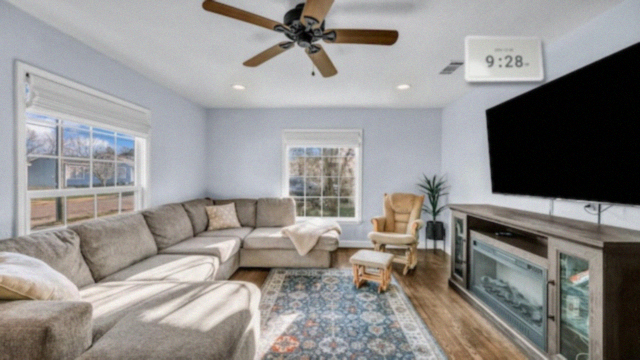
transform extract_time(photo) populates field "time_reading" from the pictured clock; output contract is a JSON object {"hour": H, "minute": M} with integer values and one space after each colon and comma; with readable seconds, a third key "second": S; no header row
{"hour": 9, "minute": 28}
